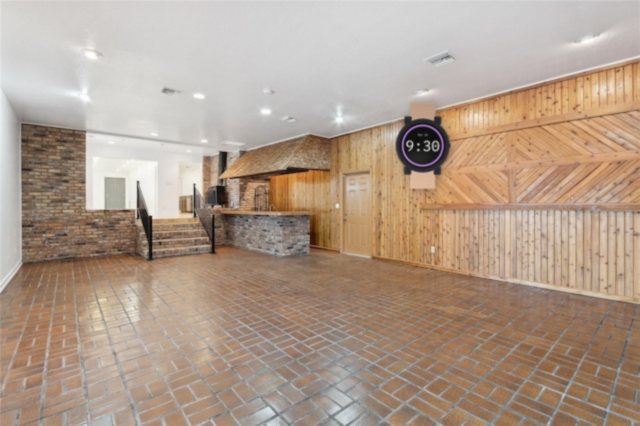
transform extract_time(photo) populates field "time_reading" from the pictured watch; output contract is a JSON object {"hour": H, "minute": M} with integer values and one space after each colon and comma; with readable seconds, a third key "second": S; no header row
{"hour": 9, "minute": 30}
